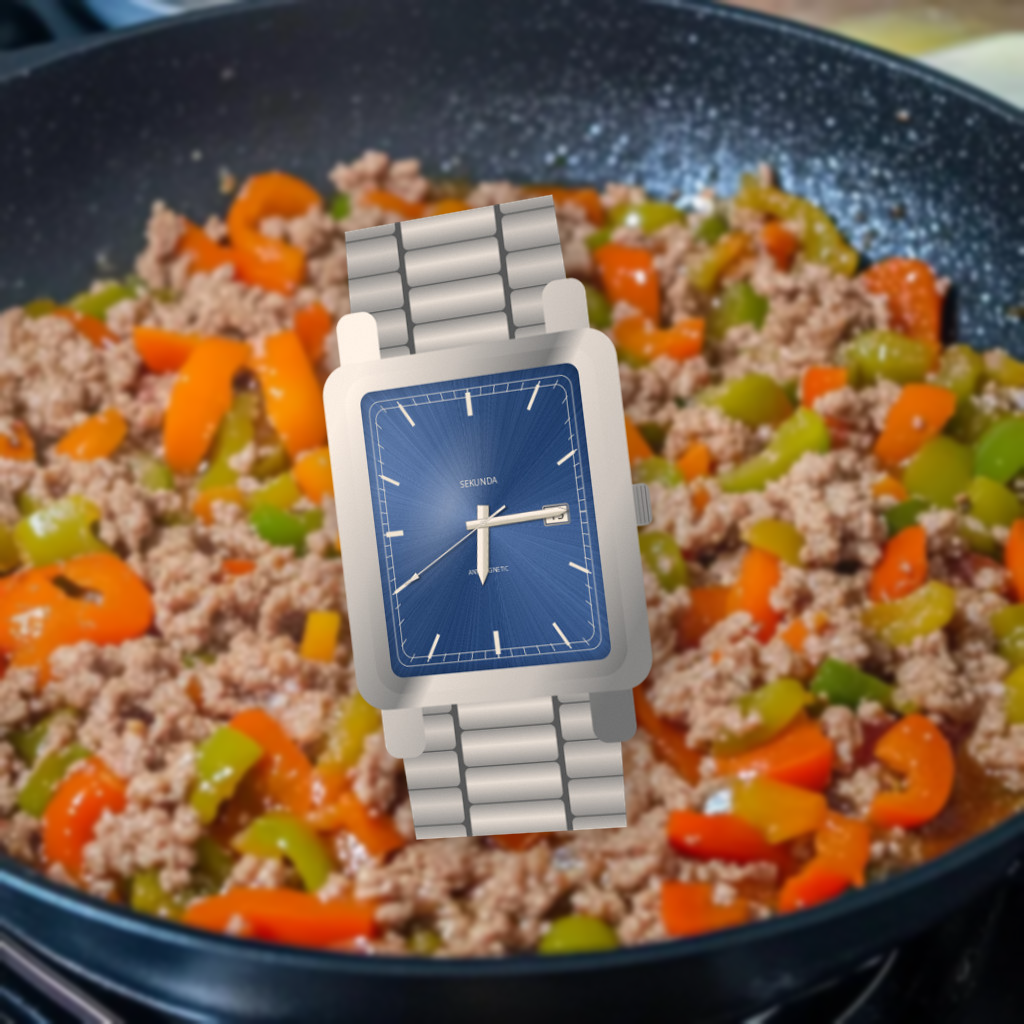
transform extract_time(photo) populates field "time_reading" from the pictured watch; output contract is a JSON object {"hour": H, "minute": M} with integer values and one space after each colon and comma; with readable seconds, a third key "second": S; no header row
{"hour": 6, "minute": 14, "second": 40}
